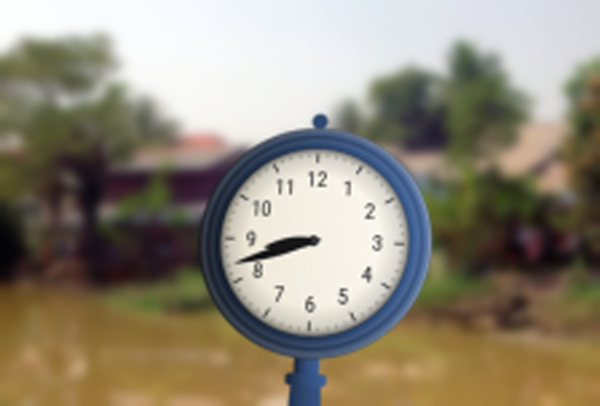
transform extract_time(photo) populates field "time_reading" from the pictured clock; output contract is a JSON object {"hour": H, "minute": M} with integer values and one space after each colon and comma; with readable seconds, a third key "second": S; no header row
{"hour": 8, "minute": 42}
